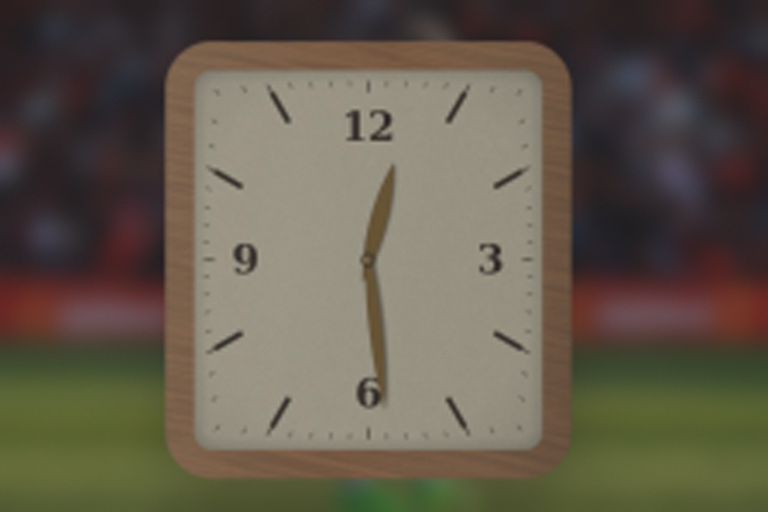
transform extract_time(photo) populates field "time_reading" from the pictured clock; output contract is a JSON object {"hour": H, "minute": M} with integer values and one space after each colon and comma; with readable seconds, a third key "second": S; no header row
{"hour": 12, "minute": 29}
